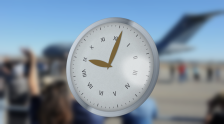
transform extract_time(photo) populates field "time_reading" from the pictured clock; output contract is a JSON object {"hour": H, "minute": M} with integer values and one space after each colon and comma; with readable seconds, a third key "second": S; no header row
{"hour": 9, "minute": 1}
